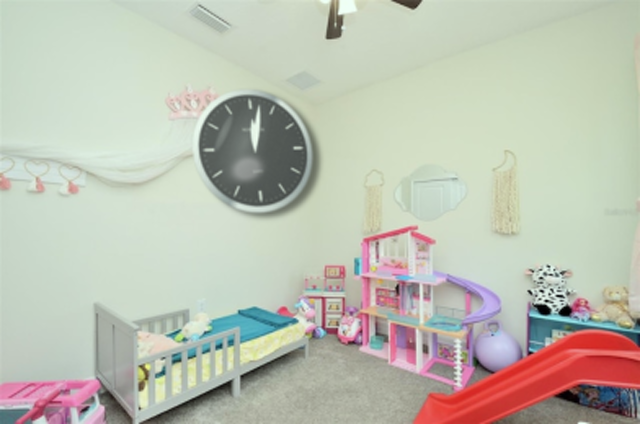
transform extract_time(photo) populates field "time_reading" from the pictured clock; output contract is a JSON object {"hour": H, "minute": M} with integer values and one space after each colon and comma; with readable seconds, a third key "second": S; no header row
{"hour": 12, "minute": 2}
